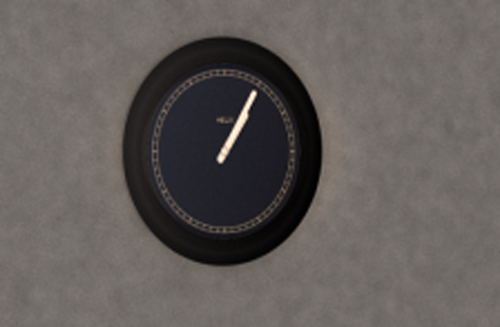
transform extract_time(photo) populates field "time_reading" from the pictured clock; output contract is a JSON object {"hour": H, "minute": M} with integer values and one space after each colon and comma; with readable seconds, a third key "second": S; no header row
{"hour": 1, "minute": 5}
